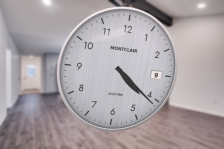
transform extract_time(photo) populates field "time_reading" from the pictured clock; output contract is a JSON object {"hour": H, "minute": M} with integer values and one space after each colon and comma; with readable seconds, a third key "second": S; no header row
{"hour": 4, "minute": 21}
